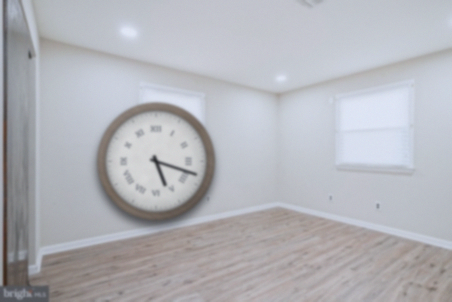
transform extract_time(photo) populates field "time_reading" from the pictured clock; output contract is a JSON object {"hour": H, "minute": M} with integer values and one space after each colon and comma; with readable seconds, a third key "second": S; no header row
{"hour": 5, "minute": 18}
